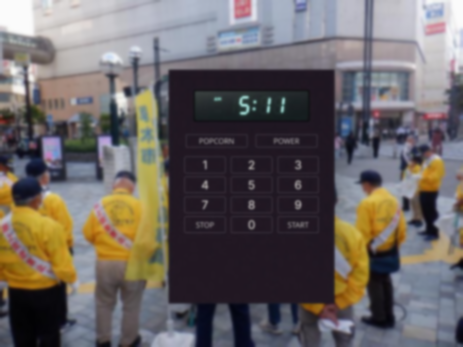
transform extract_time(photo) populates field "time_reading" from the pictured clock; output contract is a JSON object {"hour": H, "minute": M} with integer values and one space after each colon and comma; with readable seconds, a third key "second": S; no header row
{"hour": 5, "minute": 11}
